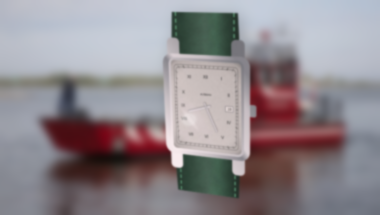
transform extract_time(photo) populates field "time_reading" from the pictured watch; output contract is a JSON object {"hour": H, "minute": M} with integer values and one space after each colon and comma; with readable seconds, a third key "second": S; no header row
{"hour": 8, "minute": 26}
